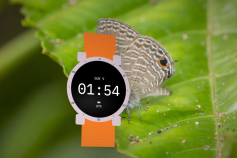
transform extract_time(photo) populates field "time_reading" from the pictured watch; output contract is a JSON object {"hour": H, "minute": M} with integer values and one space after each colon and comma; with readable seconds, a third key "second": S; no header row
{"hour": 1, "minute": 54}
